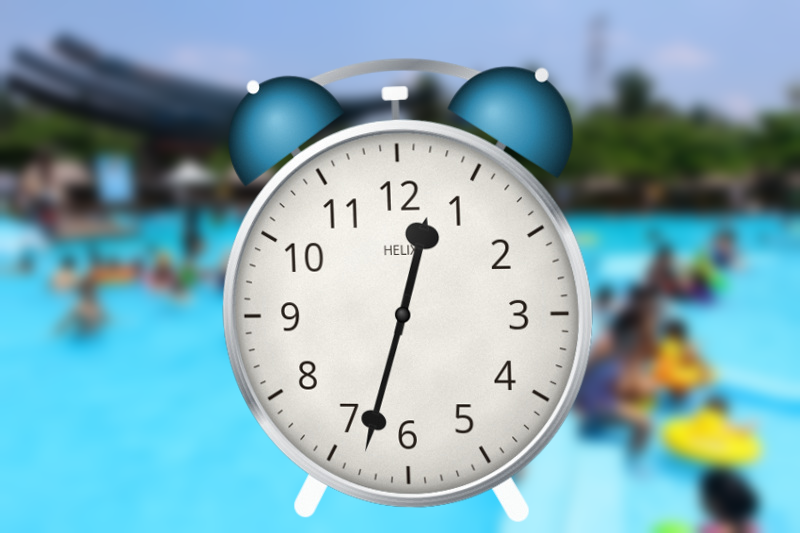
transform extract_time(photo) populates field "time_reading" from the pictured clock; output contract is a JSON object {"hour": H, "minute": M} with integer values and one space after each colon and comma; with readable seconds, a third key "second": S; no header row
{"hour": 12, "minute": 33}
